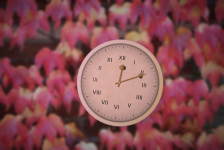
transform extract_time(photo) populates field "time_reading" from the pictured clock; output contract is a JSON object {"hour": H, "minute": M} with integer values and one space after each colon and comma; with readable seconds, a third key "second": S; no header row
{"hour": 12, "minute": 11}
